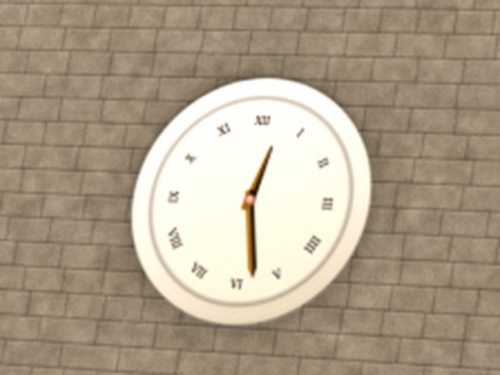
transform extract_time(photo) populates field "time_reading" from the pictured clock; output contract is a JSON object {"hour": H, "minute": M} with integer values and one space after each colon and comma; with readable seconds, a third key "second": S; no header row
{"hour": 12, "minute": 28}
